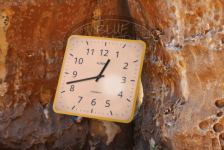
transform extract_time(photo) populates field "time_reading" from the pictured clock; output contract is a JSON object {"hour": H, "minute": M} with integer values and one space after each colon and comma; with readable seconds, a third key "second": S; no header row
{"hour": 12, "minute": 42}
